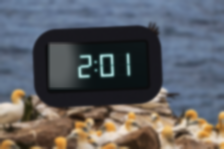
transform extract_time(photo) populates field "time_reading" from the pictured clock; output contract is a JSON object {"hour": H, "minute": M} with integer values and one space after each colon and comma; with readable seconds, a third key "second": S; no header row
{"hour": 2, "minute": 1}
